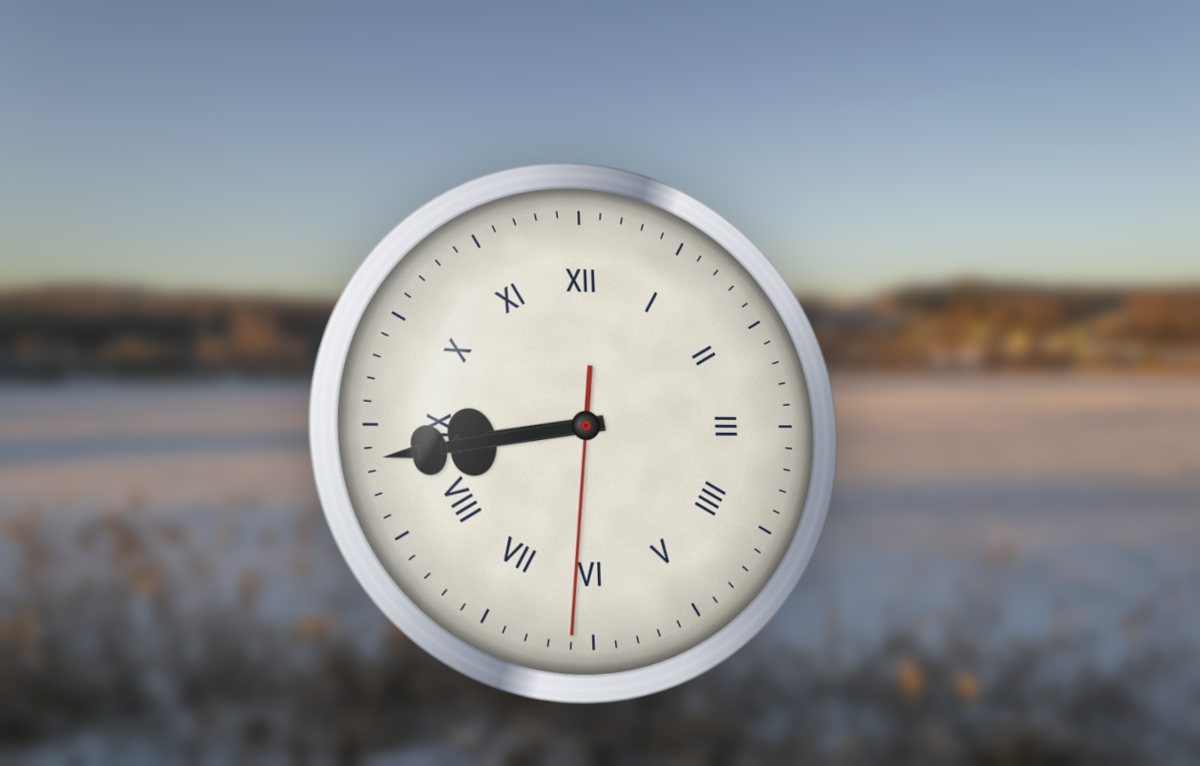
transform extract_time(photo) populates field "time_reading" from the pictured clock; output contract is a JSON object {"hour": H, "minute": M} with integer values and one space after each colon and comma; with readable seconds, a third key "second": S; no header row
{"hour": 8, "minute": 43, "second": 31}
